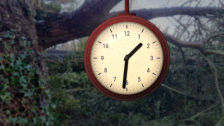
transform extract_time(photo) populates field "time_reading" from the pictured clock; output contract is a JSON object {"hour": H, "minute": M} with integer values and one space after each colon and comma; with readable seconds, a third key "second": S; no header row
{"hour": 1, "minute": 31}
